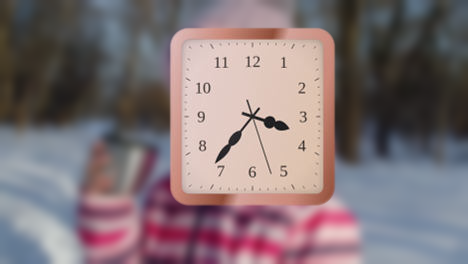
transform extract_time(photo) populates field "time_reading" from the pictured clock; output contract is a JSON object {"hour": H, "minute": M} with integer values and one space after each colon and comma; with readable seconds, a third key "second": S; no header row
{"hour": 3, "minute": 36, "second": 27}
